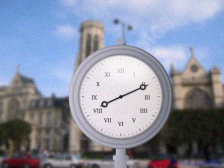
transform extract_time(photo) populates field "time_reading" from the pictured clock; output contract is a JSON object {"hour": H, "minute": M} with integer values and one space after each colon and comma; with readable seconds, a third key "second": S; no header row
{"hour": 8, "minute": 11}
